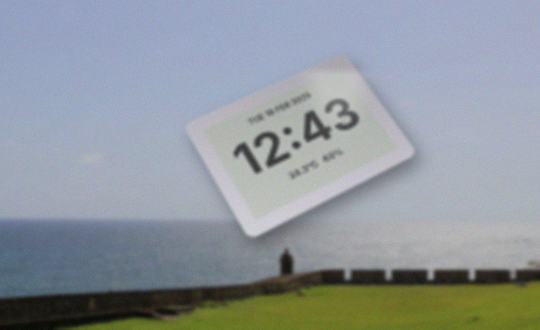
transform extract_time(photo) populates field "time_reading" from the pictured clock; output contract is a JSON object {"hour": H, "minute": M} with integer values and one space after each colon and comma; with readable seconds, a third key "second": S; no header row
{"hour": 12, "minute": 43}
